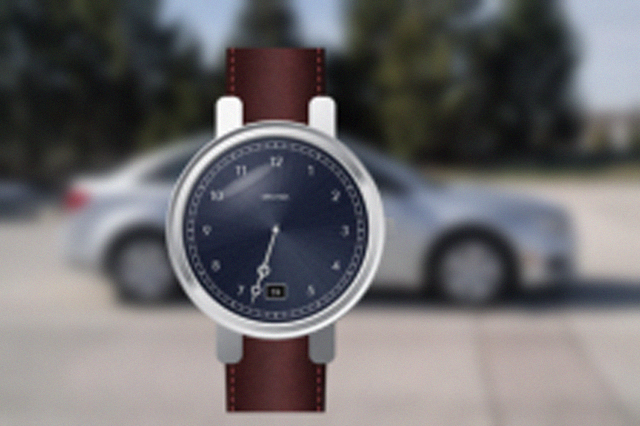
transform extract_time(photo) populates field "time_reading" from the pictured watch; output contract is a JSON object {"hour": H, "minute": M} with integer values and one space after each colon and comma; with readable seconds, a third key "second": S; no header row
{"hour": 6, "minute": 33}
